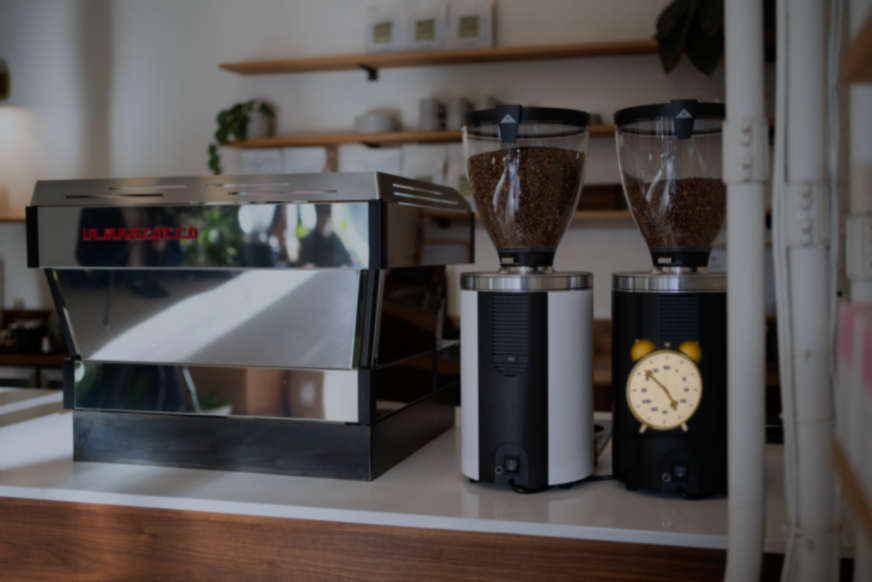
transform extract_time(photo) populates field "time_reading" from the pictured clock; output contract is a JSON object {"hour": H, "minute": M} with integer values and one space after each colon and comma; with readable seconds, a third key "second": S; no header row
{"hour": 4, "minute": 52}
